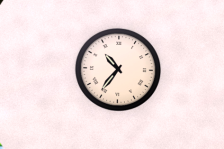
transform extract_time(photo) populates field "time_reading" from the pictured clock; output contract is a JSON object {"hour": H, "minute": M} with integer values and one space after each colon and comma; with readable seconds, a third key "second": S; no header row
{"hour": 10, "minute": 36}
